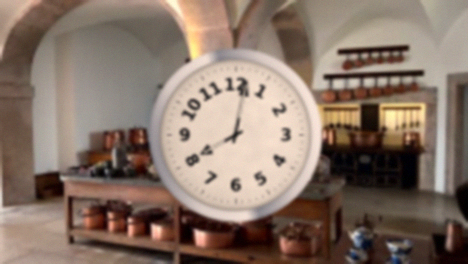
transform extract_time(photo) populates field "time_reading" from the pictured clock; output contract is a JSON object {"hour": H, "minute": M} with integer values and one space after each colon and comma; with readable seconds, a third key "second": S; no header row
{"hour": 8, "minute": 2}
